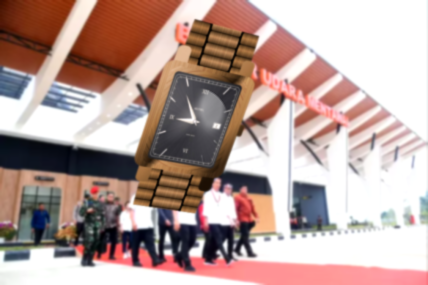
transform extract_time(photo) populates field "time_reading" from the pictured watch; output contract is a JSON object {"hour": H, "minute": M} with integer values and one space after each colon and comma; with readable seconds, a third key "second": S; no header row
{"hour": 8, "minute": 54}
